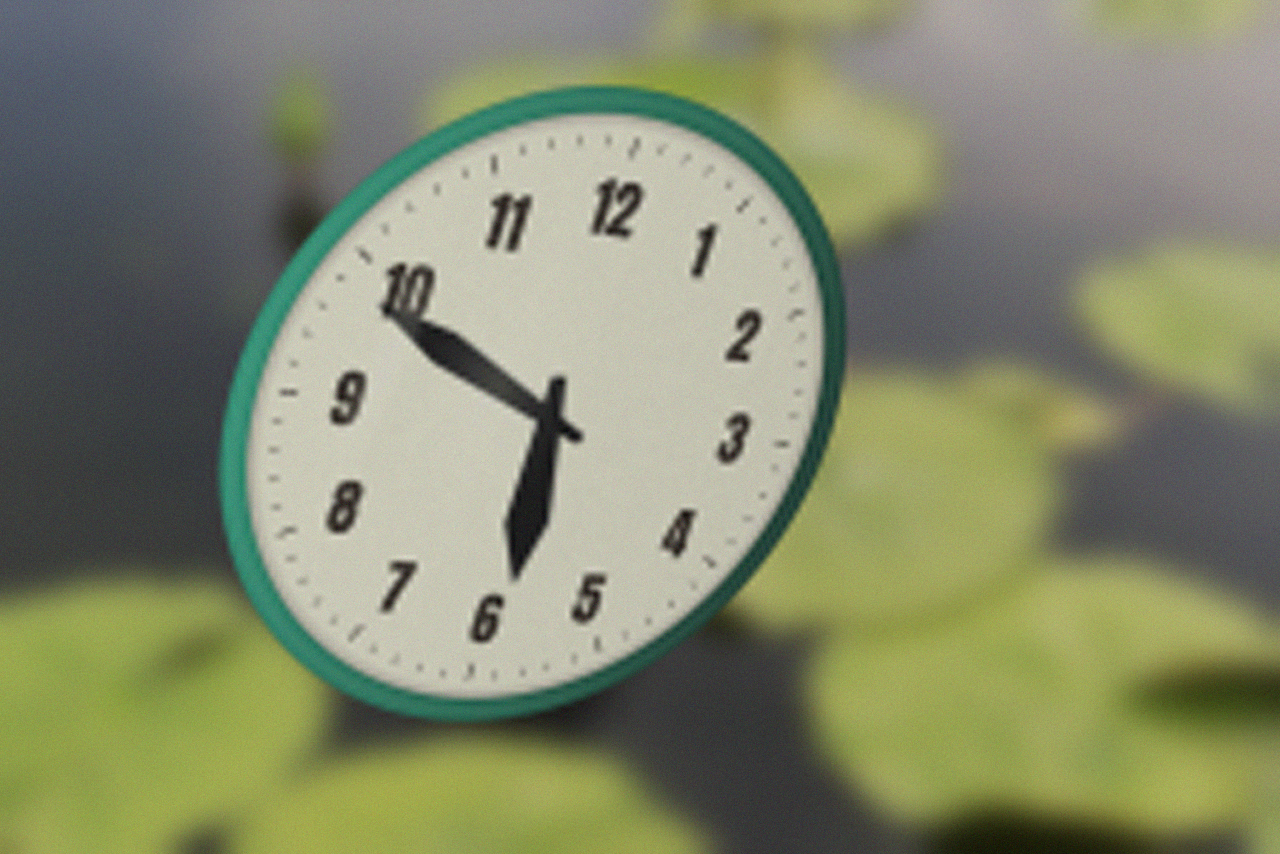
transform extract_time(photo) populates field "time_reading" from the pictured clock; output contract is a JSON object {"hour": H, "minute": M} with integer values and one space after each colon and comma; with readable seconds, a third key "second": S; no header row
{"hour": 5, "minute": 49}
